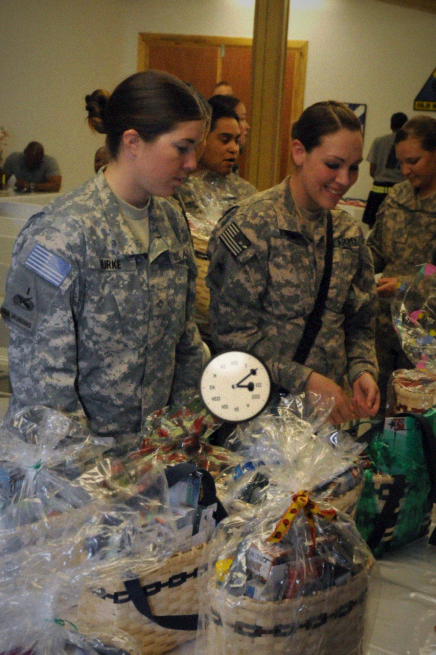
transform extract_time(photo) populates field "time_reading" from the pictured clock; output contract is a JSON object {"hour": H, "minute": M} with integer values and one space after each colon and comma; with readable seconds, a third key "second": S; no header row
{"hour": 3, "minute": 9}
